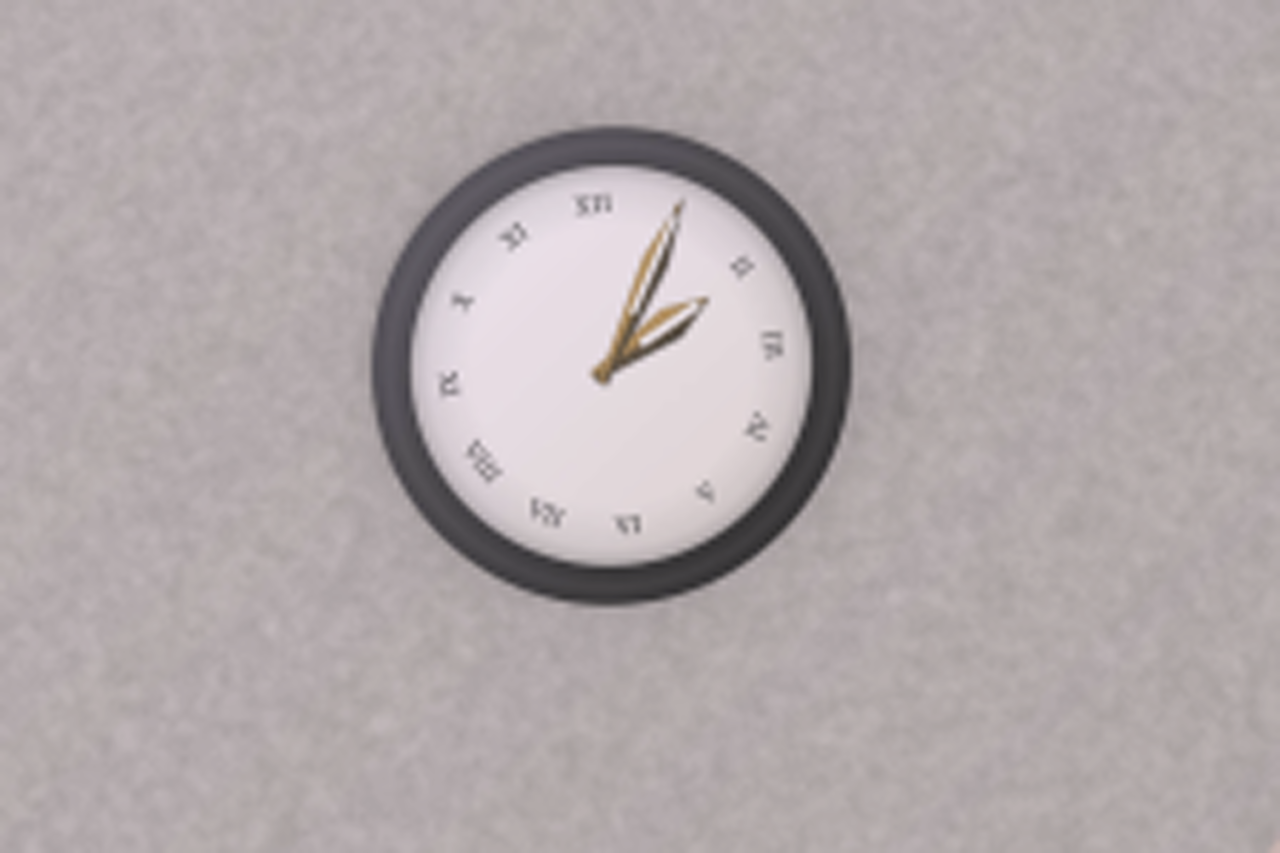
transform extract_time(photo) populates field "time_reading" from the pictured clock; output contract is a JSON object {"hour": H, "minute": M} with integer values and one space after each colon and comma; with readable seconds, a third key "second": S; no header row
{"hour": 2, "minute": 5}
